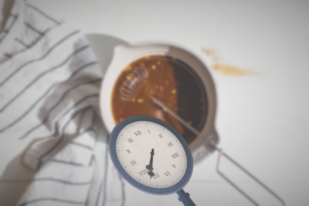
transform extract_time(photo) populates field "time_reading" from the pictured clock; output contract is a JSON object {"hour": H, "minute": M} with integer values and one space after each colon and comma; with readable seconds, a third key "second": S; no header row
{"hour": 7, "minute": 37}
